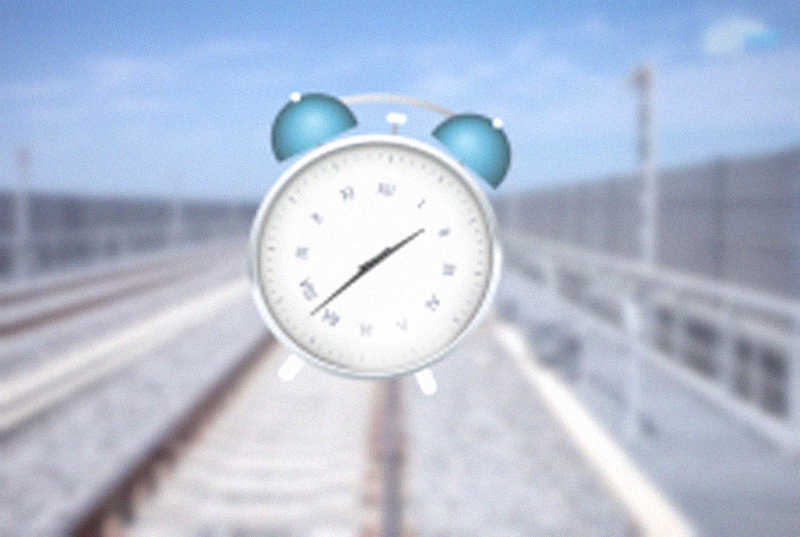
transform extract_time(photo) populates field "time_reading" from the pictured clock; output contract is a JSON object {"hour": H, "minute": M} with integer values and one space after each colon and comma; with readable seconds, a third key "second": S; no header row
{"hour": 1, "minute": 37}
